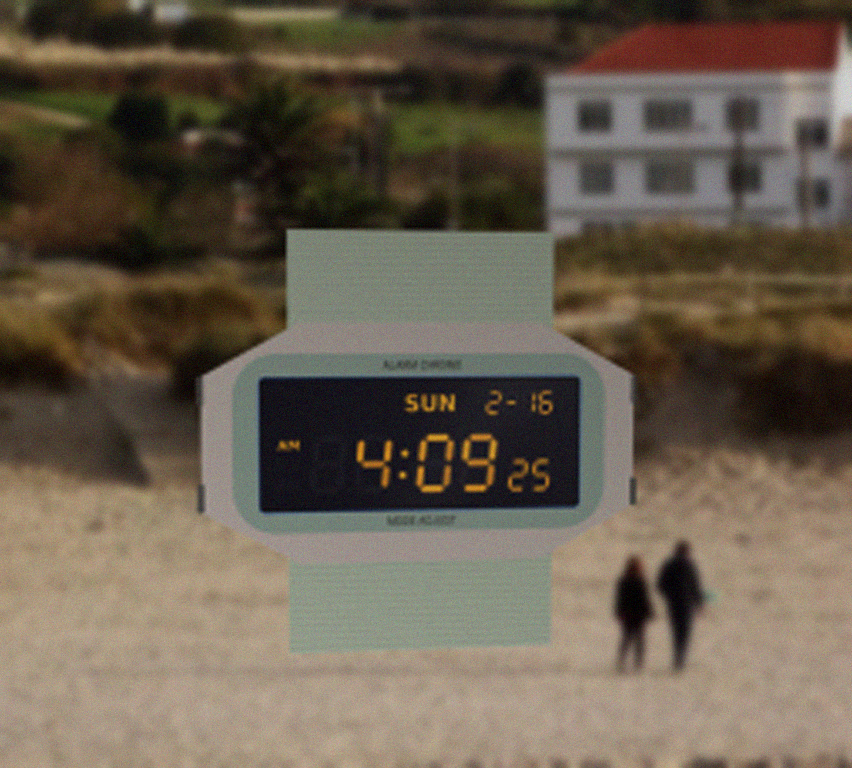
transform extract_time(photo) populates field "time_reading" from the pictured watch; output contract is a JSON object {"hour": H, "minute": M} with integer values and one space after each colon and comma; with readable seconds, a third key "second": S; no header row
{"hour": 4, "minute": 9, "second": 25}
